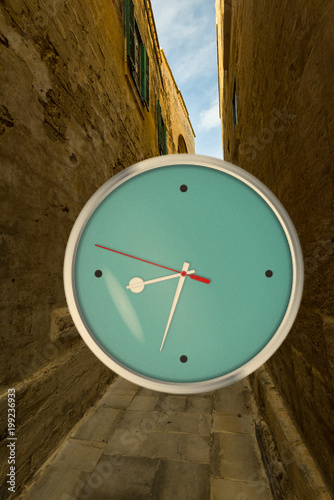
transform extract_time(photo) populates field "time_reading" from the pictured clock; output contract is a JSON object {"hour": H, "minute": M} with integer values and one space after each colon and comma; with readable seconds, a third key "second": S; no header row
{"hour": 8, "minute": 32, "second": 48}
